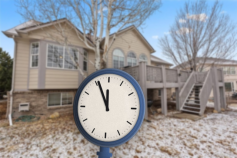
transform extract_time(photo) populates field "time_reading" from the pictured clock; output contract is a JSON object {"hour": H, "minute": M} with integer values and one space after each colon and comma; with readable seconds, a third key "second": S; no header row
{"hour": 11, "minute": 56}
